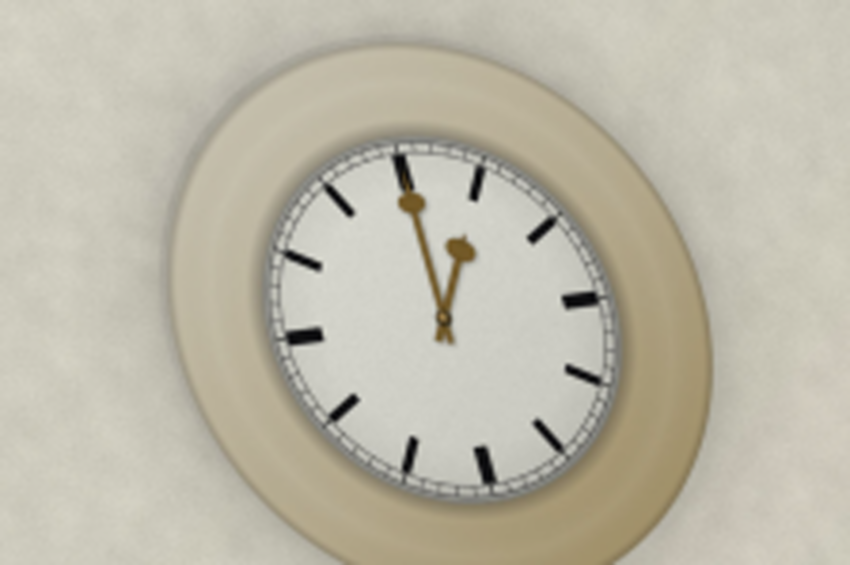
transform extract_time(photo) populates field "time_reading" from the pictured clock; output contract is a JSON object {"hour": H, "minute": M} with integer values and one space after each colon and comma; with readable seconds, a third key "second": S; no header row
{"hour": 1, "minute": 0}
